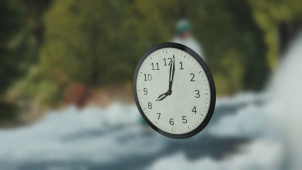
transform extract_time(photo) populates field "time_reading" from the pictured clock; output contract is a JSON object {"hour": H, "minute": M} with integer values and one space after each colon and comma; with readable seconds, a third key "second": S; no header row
{"hour": 8, "minute": 2}
